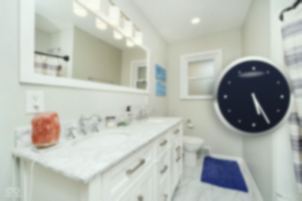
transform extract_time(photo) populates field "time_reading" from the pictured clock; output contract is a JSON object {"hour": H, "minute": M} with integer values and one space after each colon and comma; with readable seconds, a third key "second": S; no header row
{"hour": 5, "minute": 25}
